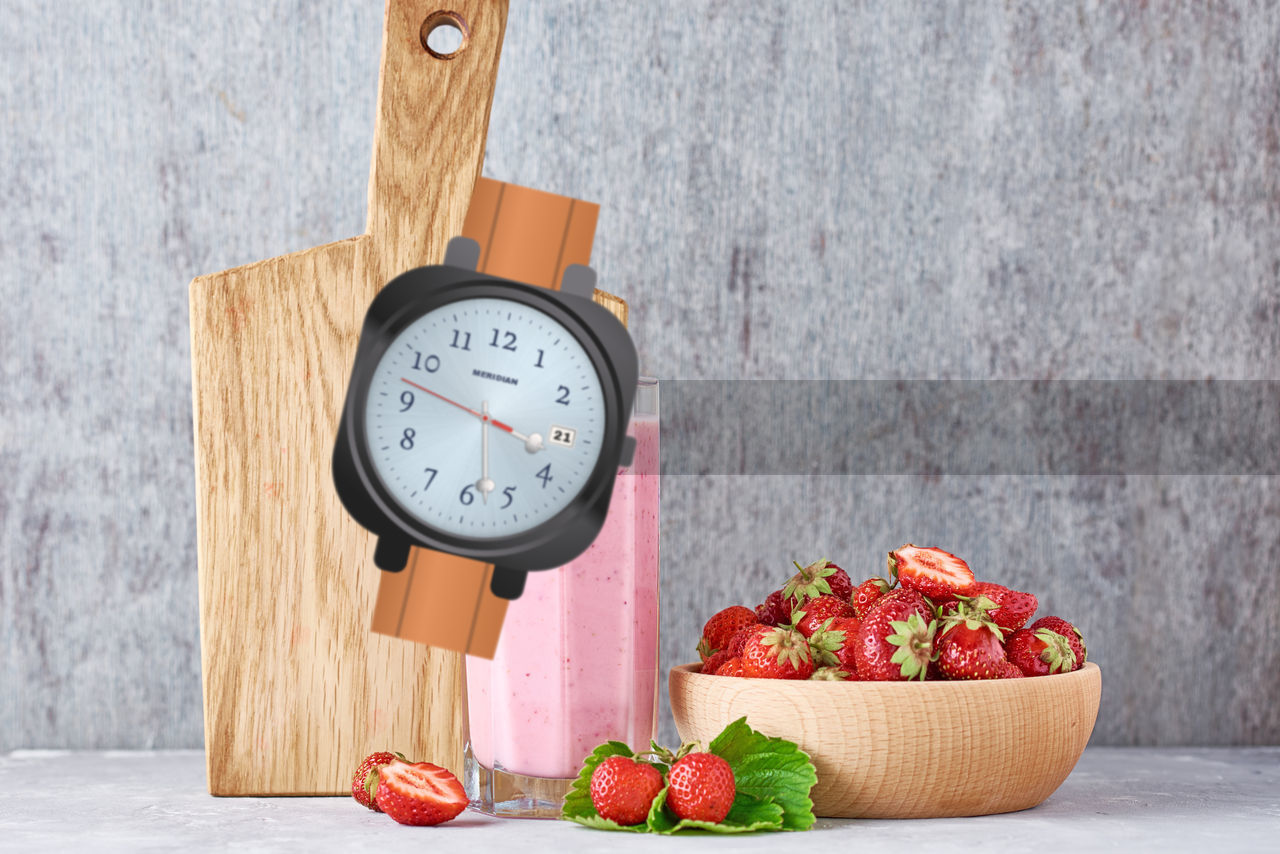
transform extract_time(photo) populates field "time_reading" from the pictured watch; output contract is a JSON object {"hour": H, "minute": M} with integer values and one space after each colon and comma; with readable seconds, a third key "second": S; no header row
{"hour": 3, "minute": 27, "second": 47}
